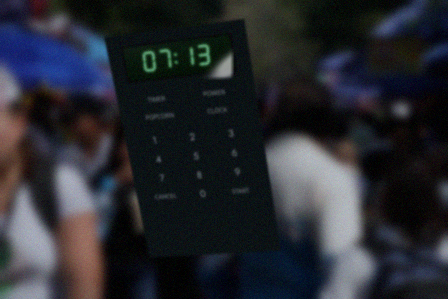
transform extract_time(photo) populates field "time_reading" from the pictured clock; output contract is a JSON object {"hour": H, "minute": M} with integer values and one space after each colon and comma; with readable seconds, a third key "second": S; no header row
{"hour": 7, "minute": 13}
